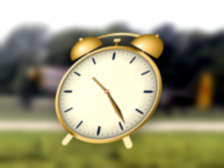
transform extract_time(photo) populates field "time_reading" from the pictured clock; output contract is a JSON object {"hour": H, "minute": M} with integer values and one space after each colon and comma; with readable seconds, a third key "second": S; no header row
{"hour": 10, "minute": 24}
